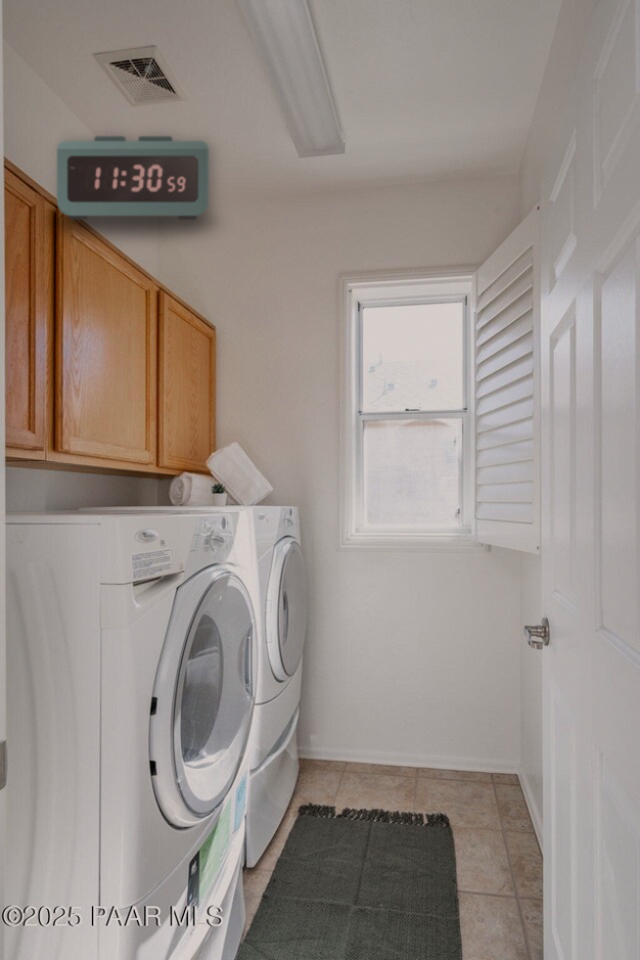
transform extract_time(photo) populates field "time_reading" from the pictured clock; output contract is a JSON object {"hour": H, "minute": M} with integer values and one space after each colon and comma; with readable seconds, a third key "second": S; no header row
{"hour": 11, "minute": 30, "second": 59}
